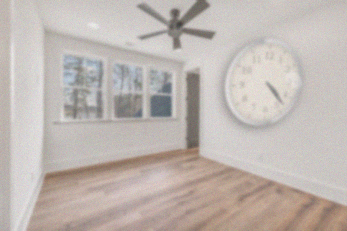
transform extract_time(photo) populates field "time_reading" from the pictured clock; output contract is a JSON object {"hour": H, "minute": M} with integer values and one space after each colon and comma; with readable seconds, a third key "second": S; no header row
{"hour": 4, "minute": 23}
